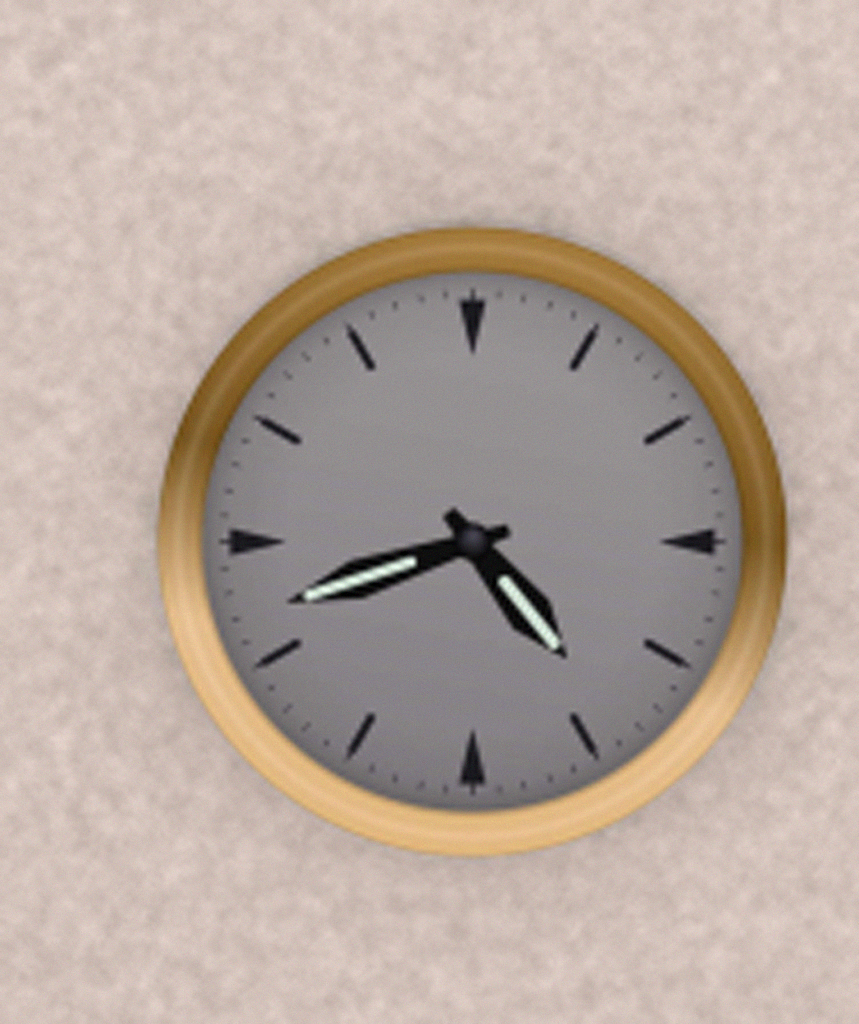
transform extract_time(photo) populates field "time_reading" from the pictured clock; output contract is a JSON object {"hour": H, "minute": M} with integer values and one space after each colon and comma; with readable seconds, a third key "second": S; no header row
{"hour": 4, "minute": 42}
